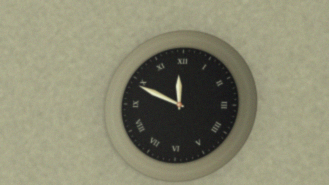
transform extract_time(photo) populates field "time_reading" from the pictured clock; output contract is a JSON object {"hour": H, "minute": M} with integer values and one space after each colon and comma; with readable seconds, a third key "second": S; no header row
{"hour": 11, "minute": 49}
